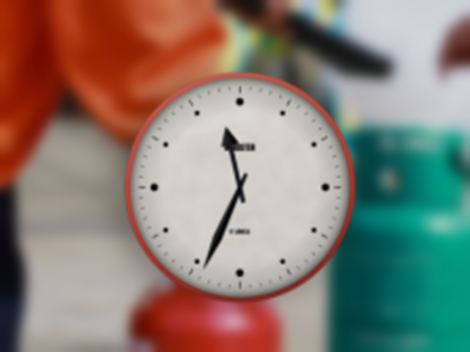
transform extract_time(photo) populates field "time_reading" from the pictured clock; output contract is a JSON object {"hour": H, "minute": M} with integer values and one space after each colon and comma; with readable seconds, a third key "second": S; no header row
{"hour": 11, "minute": 34}
